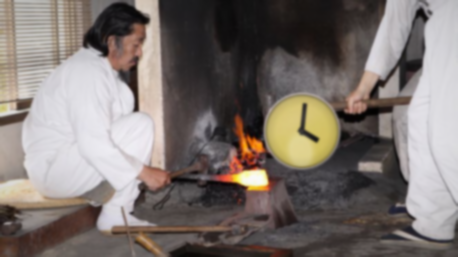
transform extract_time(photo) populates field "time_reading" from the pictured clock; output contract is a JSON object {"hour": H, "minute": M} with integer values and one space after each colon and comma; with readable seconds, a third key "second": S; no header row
{"hour": 4, "minute": 1}
